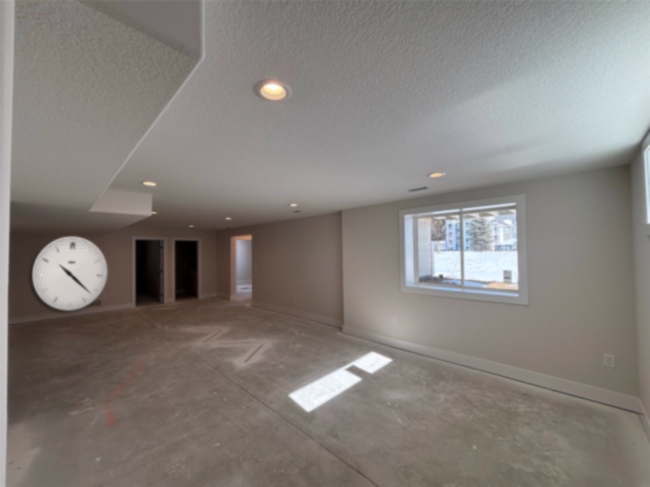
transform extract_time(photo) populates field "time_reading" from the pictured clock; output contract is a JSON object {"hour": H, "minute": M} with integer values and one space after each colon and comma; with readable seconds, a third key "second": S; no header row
{"hour": 10, "minute": 22}
